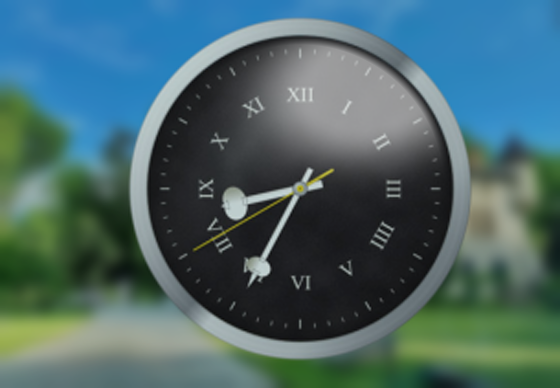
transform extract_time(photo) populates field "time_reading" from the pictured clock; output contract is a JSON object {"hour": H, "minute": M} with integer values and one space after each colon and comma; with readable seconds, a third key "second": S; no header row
{"hour": 8, "minute": 34, "second": 40}
